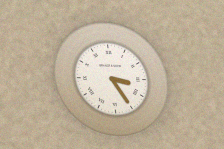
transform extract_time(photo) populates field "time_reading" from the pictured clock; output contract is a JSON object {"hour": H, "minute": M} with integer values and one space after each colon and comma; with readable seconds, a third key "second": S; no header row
{"hour": 3, "minute": 25}
